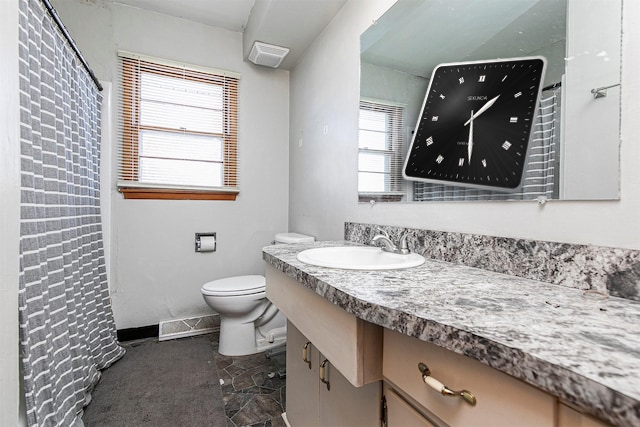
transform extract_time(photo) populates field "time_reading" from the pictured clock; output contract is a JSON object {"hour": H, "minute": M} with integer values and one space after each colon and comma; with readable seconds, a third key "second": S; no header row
{"hour": 1, "minute": 28}
